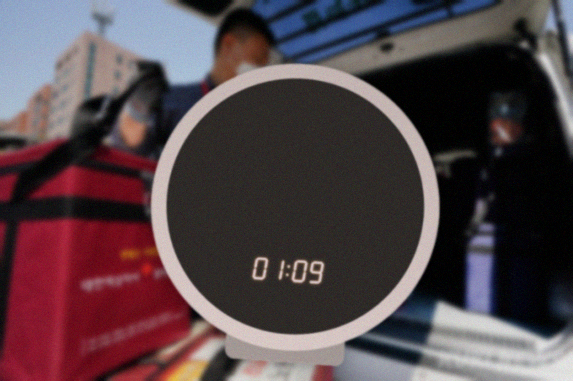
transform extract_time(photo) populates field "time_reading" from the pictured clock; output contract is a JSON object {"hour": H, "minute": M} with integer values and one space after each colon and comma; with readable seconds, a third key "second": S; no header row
{"hour": 1, "minute": 9}
